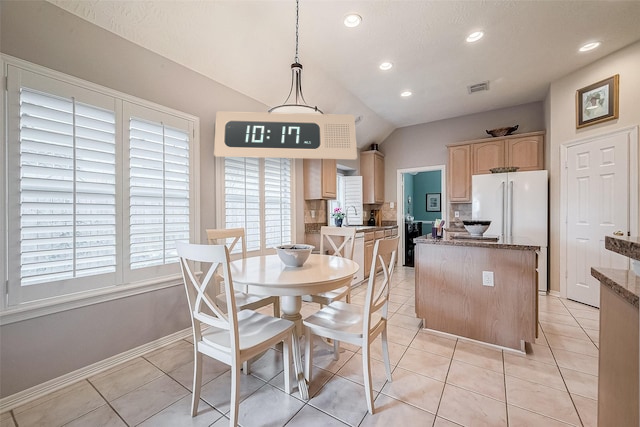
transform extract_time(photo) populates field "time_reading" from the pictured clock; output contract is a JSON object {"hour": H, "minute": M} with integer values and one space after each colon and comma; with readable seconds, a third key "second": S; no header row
{"hour": 10, "minute": 17}
